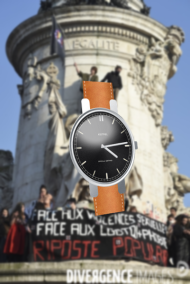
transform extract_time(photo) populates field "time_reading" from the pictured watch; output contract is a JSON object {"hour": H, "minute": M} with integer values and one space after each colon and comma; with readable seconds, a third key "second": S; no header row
{"hour": 4, "minute": 14}
